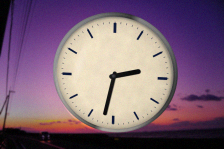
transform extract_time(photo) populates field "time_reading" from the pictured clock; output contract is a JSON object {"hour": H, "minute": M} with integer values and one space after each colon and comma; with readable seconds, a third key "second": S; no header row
{"hour": 2, "minute": 32}
